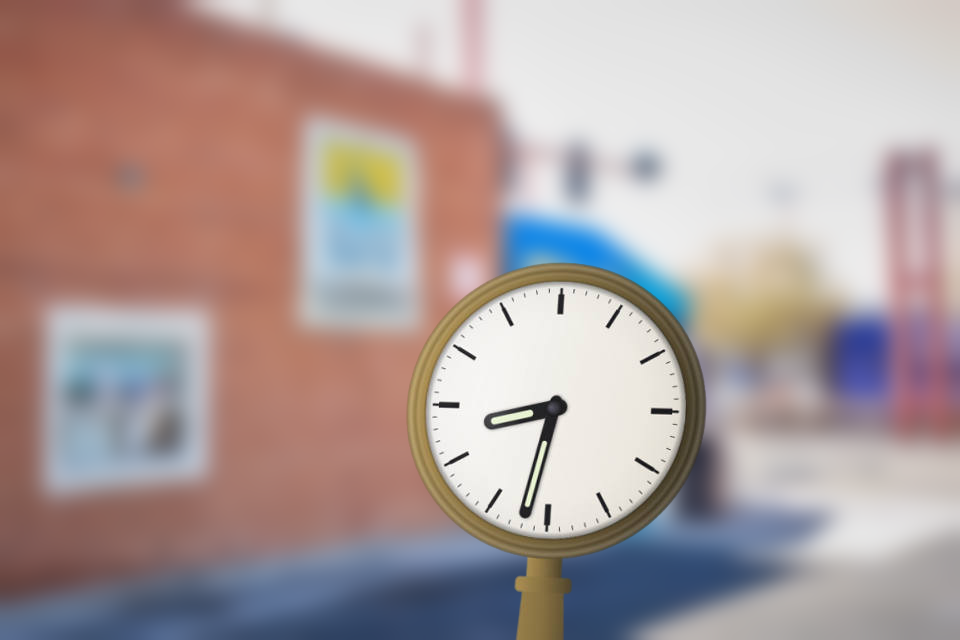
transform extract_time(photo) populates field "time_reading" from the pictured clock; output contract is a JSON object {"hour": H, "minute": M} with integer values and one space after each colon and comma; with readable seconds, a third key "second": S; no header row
{"hour": 8, "minute": 32}
